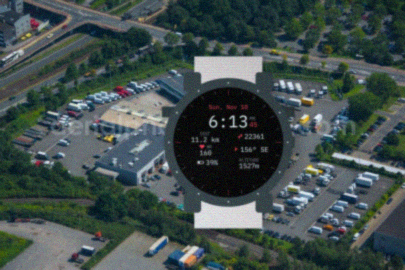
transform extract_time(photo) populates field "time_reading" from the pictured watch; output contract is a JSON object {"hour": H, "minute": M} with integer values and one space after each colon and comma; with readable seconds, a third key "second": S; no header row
{"hour": 6, "minute": 13}
